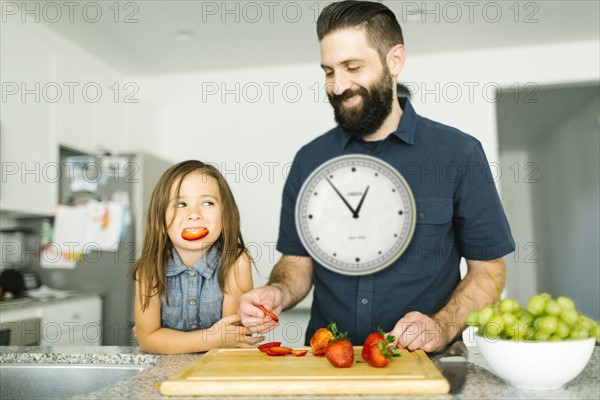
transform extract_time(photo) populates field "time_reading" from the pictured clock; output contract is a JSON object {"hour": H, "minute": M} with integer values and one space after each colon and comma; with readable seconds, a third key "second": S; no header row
{"hour": 12, "minute": 54}
